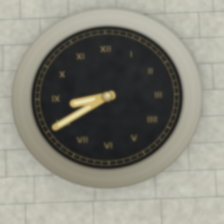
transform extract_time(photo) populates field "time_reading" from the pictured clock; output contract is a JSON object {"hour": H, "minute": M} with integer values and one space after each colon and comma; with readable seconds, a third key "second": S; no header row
{"hour": 8, "minute": 40}
